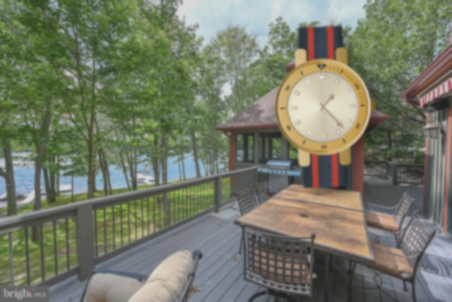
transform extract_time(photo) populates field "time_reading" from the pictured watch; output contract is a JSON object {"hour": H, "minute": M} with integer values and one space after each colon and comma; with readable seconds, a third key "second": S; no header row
{"hour": 1, "minute": 23}
